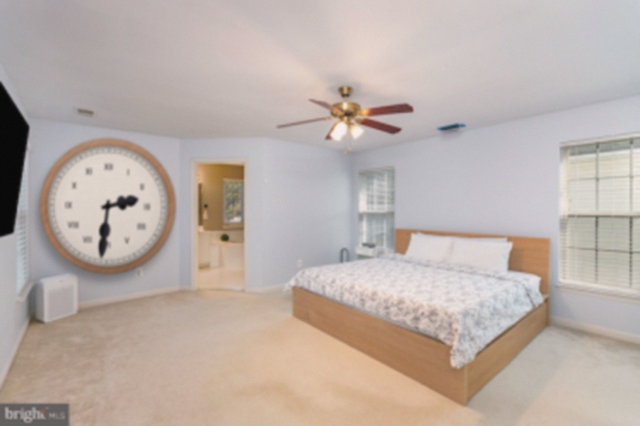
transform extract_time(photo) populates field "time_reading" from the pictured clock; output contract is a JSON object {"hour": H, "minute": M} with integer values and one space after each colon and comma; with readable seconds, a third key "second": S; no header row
{"hour": 2, "minute": 31}
